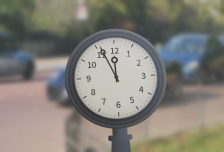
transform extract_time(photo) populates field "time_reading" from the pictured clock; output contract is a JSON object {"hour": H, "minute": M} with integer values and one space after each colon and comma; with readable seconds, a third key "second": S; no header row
{"hour": 11, "minute": 56}
